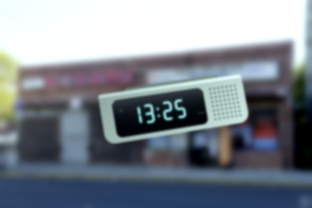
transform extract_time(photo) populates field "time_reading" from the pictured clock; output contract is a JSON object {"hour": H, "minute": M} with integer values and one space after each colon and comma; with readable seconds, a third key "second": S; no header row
{"hour": 13, "minute": 25}
